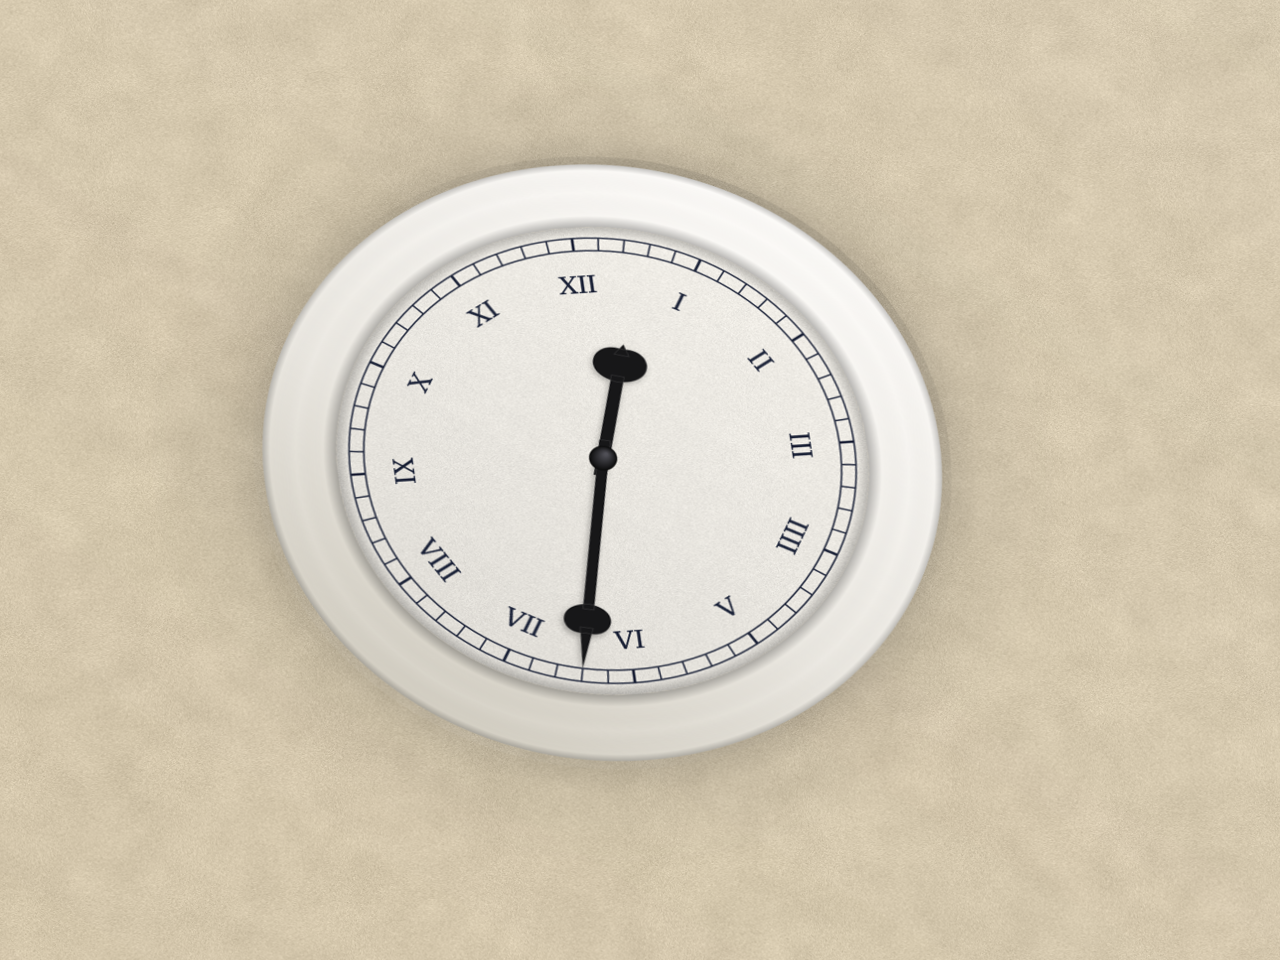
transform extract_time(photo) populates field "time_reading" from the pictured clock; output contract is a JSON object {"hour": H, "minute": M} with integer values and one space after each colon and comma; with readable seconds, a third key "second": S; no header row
{"hour": 12, "minute": 32}
